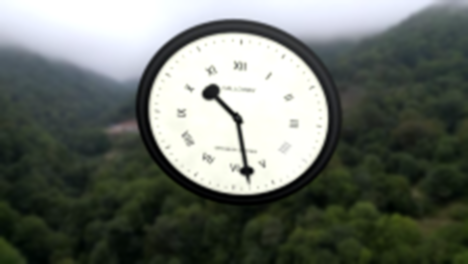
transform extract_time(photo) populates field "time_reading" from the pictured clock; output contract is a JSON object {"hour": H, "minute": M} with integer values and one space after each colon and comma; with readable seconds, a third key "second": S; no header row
{"hour": 10, "minute": 28}
